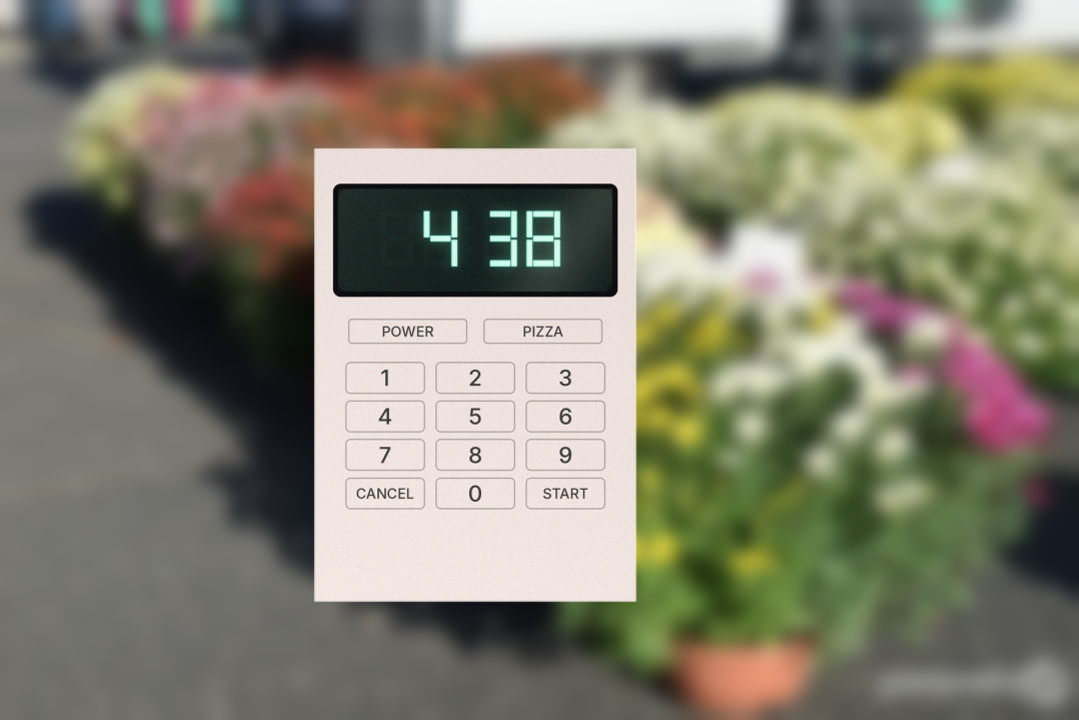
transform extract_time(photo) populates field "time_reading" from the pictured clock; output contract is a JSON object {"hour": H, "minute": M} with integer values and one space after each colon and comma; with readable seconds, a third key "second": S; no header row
{"hour": 4, "minute": 38}
